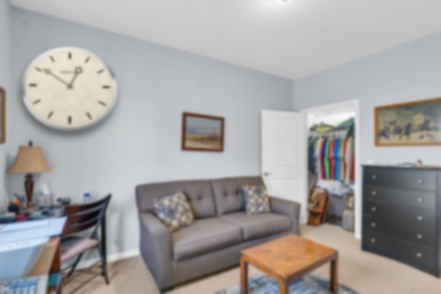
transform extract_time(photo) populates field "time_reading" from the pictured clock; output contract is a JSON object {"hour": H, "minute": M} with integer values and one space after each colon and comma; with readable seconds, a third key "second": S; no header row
{"hour": 12, "minute": 51}
